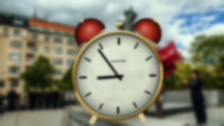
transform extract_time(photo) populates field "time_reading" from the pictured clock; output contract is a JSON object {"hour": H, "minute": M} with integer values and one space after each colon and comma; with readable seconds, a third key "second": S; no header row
{"hour": 8, "minute": 54}
